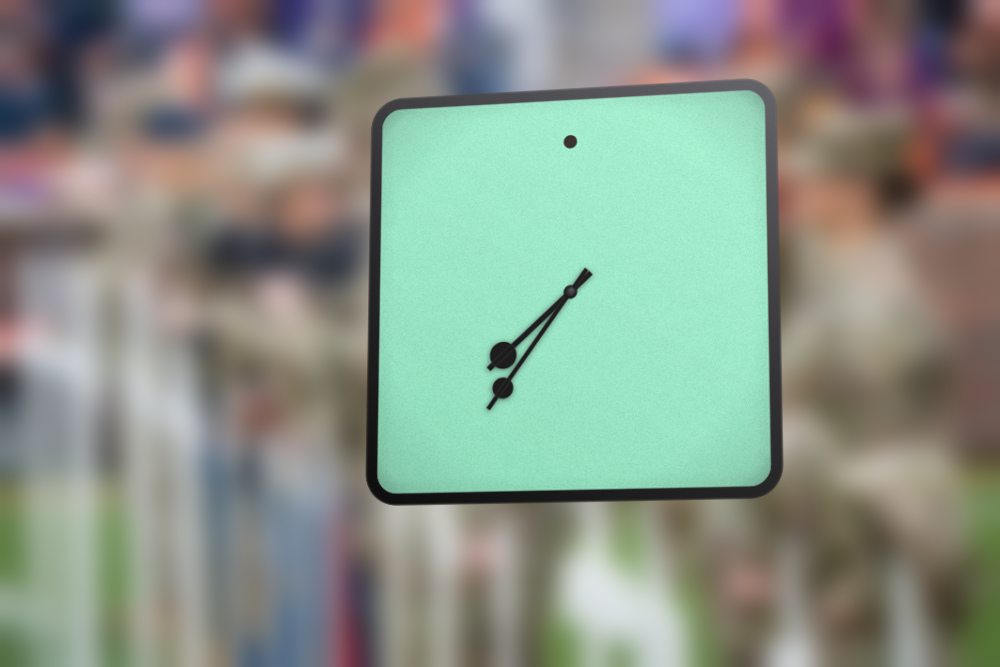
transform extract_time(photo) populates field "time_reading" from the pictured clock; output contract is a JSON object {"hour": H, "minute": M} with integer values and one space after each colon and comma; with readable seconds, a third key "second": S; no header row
{"hour": 7, "minute": 36}
